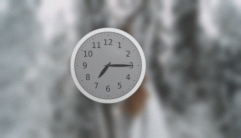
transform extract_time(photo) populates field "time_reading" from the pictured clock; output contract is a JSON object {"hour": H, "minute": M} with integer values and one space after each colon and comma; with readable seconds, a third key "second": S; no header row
{"hour": 7, "minute": 15}
